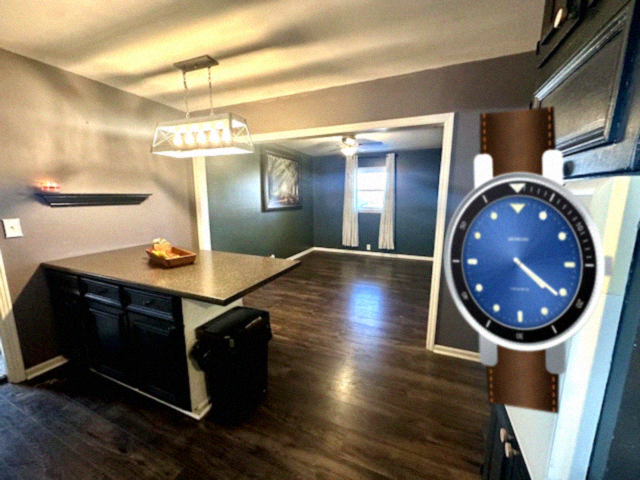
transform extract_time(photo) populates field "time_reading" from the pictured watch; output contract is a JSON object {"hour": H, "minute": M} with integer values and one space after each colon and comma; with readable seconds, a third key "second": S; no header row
{"hour": 4, "minute": 21}
